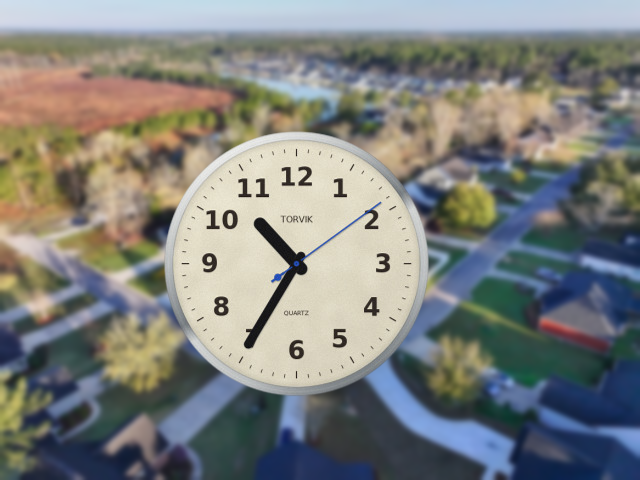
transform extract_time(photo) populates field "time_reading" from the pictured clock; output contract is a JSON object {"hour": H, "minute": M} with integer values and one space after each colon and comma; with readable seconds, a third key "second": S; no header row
{"hour": 10, "minute": 35, "second": 9}
